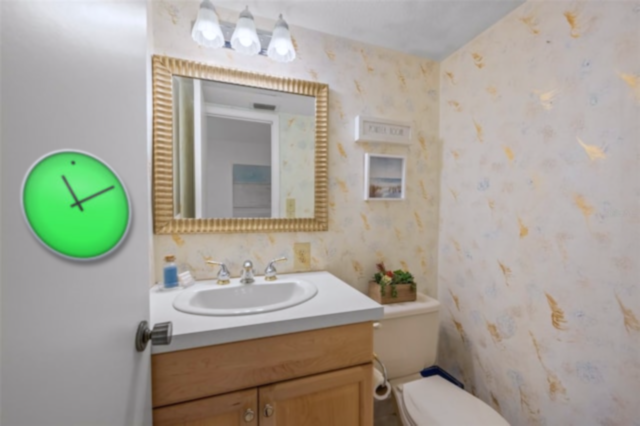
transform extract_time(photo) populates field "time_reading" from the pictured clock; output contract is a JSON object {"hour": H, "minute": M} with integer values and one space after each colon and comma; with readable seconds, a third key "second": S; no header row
{"hour": 11, "minute": 11}
